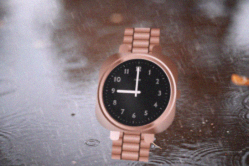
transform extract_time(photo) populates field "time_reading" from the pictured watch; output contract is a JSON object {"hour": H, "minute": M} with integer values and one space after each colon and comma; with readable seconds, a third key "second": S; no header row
{"hour": 9, "minute": 0}
